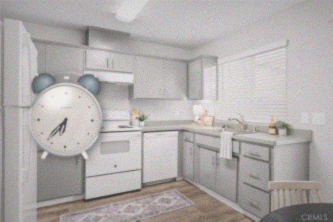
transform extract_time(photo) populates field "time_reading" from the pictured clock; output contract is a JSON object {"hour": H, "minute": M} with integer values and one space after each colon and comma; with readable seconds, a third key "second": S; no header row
{"hour": 6, "minute": 37}
